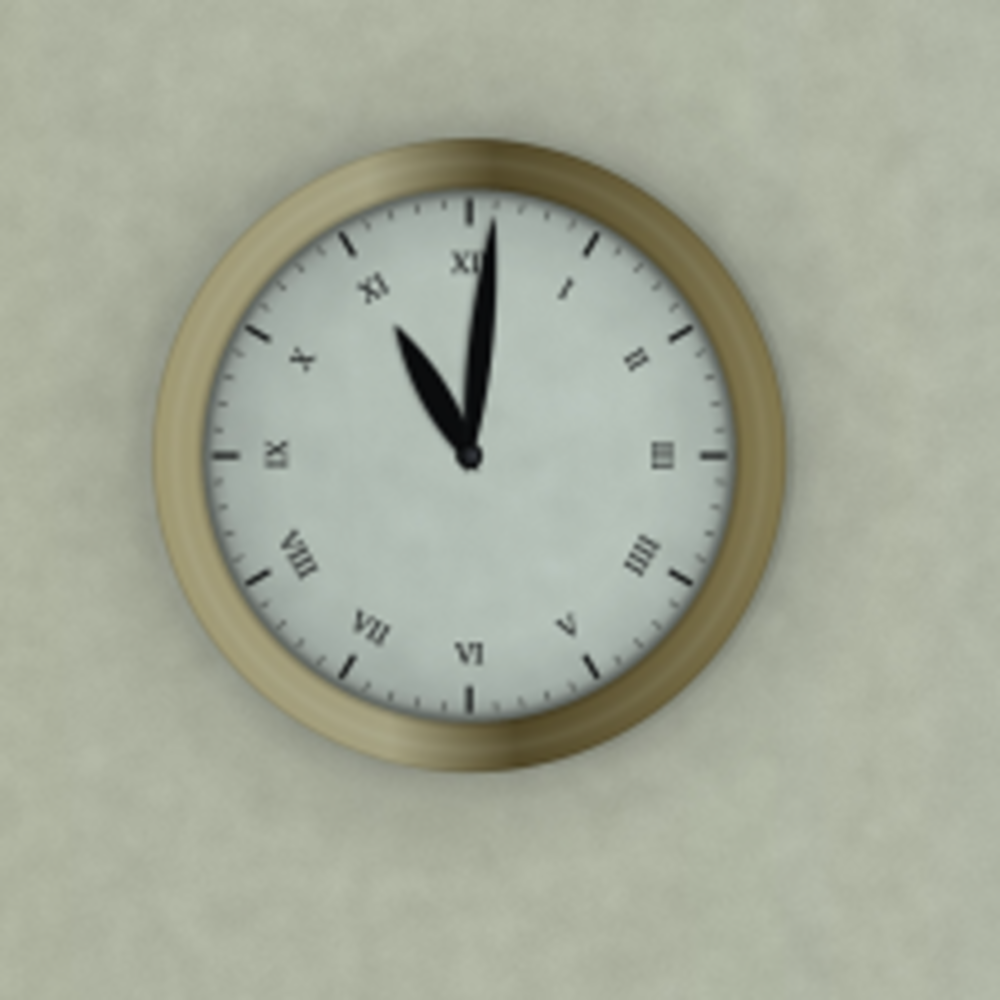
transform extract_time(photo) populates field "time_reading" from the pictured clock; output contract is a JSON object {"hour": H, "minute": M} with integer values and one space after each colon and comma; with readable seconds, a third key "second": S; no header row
{"hour": 11, "minute": 1}
